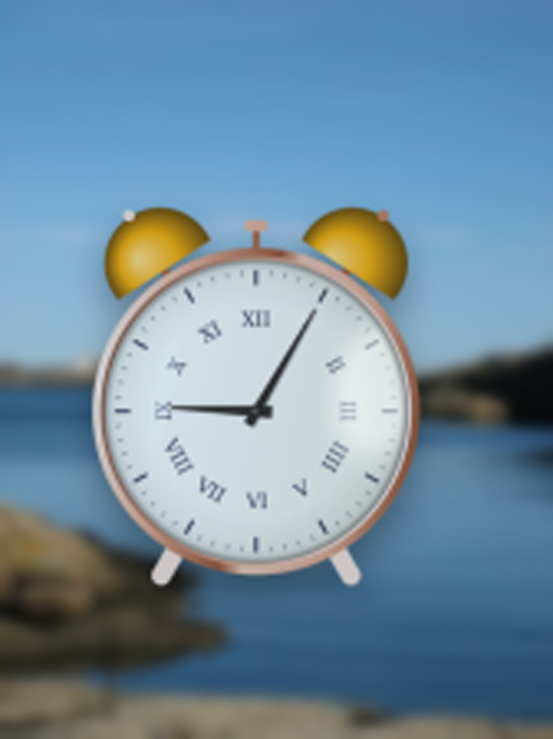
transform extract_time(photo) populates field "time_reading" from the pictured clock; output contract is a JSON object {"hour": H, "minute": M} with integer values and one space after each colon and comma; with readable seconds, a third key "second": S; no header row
{"hour": 9, "minute": 5}
